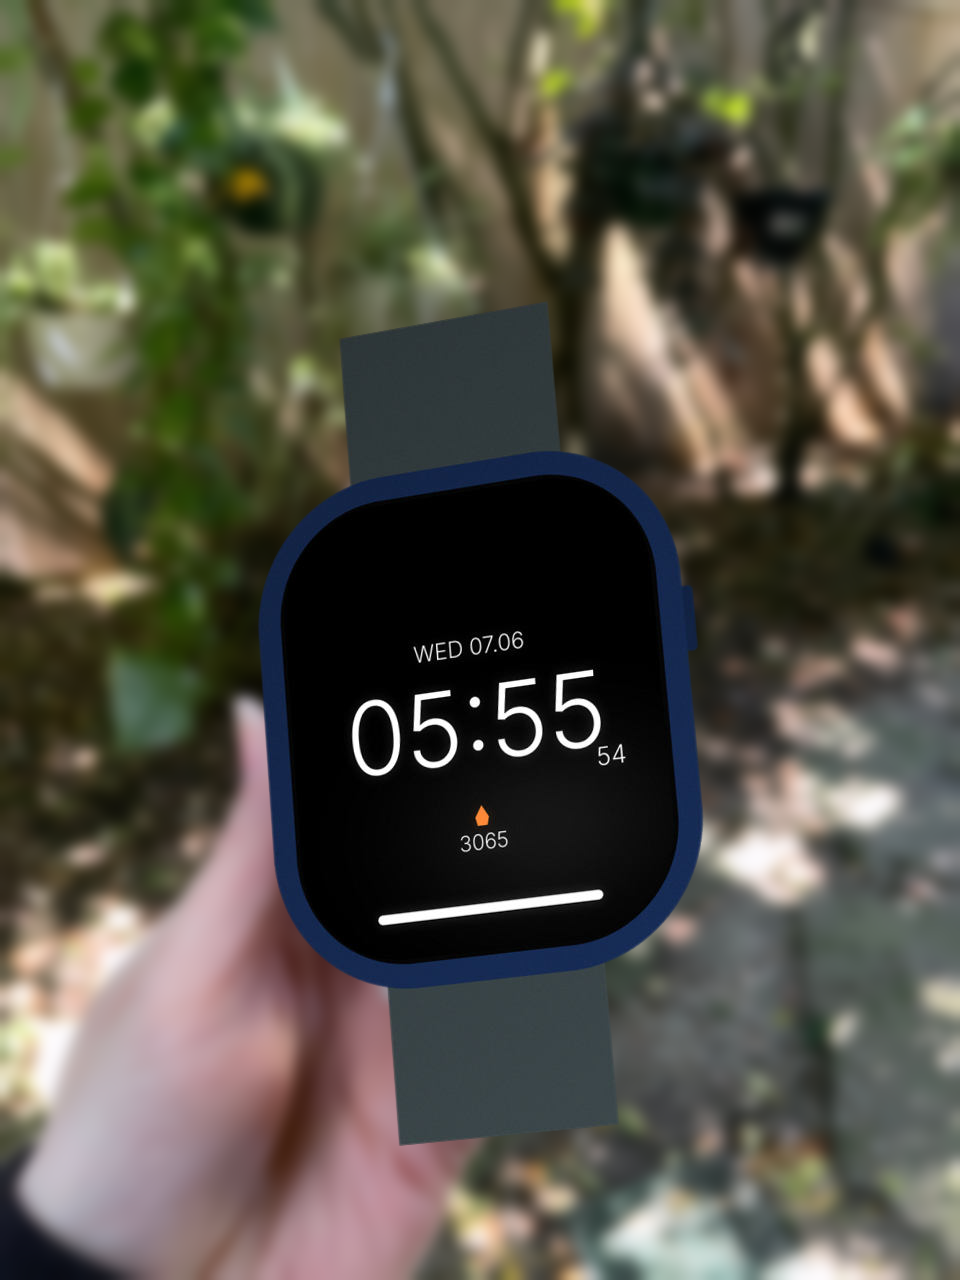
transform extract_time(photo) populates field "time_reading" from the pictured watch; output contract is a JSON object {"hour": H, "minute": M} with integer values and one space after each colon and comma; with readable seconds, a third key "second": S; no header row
{"hour": 5, "minute": 55, "second": 54}
